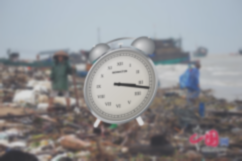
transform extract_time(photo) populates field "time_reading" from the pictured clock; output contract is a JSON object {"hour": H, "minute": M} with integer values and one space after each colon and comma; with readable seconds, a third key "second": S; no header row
{"hour": 3, "minute": 17}
